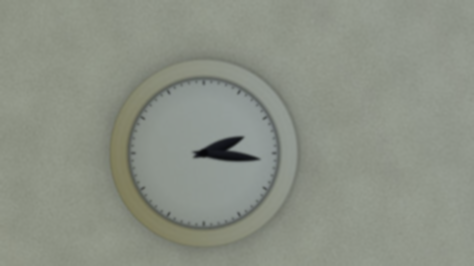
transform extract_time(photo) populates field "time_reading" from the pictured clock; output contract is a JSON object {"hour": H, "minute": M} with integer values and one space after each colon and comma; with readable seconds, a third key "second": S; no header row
{"hour": 2, "minute": 16}
